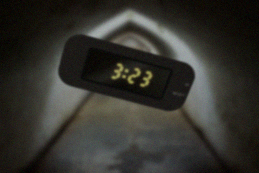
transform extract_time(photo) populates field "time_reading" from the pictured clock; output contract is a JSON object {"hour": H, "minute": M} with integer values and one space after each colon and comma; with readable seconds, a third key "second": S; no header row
{"hour": 3, "minute": 23}
